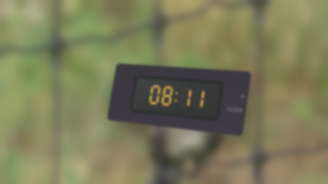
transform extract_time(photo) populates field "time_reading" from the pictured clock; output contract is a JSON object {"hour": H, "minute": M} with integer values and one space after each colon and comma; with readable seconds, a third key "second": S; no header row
{"hour": 8, "minute": 11}
